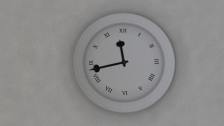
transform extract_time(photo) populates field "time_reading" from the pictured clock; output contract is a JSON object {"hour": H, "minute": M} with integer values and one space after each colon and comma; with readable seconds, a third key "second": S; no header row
{"hour": 11, "minute": 43}
